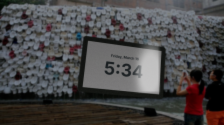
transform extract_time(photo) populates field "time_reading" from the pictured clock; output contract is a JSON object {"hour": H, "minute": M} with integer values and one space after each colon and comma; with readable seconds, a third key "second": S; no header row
{"hour": 5, "minute": 34}
